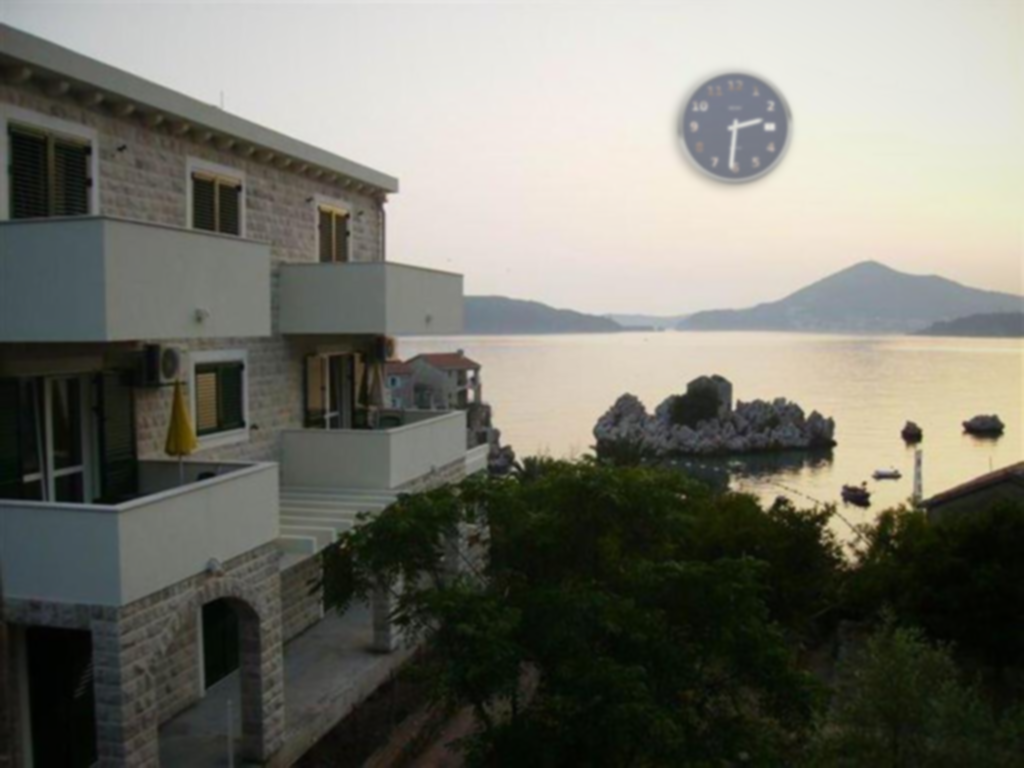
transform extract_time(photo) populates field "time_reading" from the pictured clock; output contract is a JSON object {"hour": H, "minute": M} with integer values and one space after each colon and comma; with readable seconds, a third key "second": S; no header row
{"hour": 2, "minute": 31}
